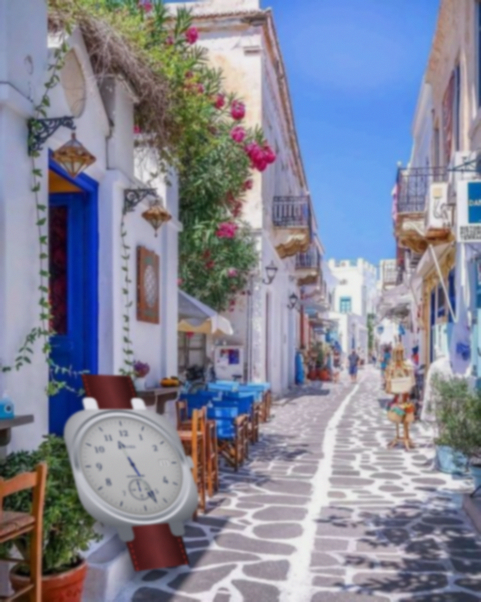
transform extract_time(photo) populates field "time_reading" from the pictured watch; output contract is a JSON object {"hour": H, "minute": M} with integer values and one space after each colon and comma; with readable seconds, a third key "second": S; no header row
{"hour": 11, "minute": 27}
